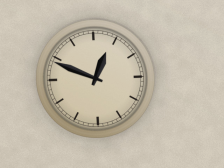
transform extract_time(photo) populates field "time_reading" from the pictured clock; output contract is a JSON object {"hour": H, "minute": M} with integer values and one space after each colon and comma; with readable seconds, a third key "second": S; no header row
{"hour": 12, "minute": 49}
